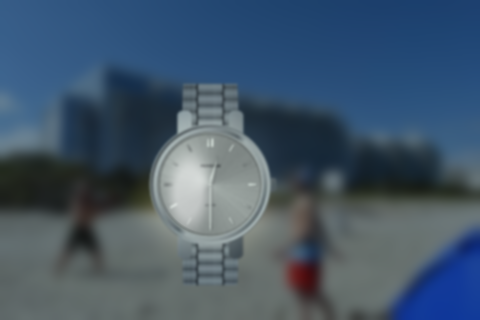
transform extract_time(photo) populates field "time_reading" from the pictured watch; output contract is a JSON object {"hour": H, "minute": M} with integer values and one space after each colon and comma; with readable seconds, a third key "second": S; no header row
{"hour": 12, "minute": 30}
